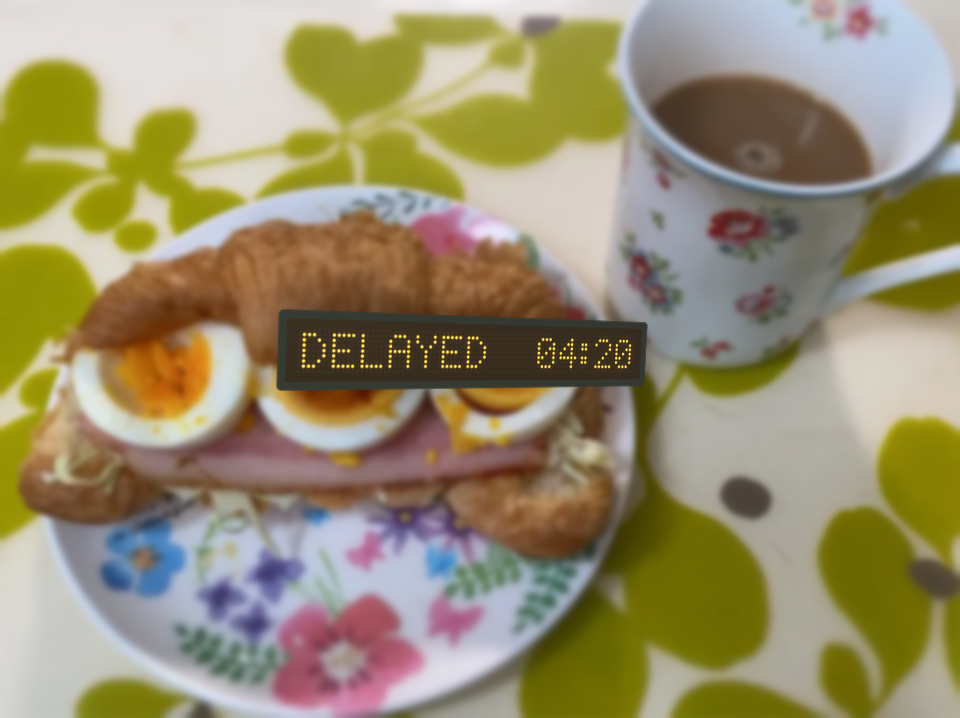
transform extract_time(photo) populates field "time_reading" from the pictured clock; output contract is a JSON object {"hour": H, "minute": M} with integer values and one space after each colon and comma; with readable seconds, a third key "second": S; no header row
{"hour": 4, "minute": 20}
